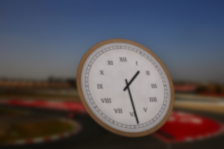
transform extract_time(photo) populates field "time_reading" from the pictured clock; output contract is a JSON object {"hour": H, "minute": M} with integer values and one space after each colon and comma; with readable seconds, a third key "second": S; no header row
{"hour": 1, "minute": 29}
